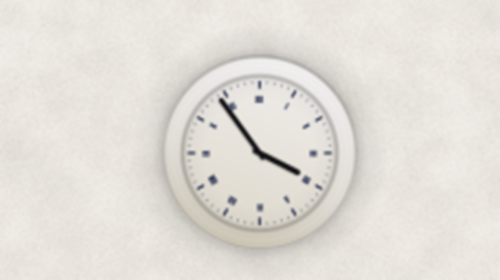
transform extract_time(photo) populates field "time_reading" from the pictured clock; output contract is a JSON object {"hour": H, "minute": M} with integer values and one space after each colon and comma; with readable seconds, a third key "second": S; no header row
{"hour": 3, "minute": 54}
